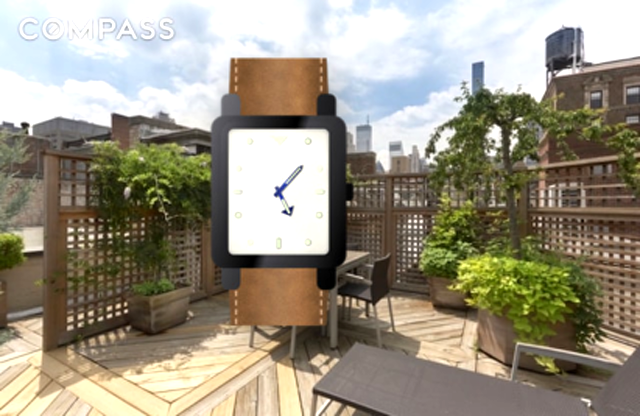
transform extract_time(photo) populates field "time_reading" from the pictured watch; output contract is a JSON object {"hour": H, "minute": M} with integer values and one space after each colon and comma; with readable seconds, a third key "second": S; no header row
{"hour": 5, "minute": 7}
